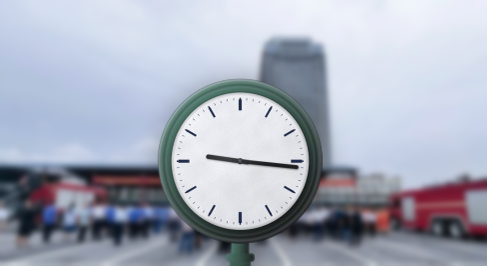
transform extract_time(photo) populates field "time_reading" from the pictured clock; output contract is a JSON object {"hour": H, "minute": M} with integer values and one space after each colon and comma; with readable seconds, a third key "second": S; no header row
{"hour": 9, "minute": 16}
